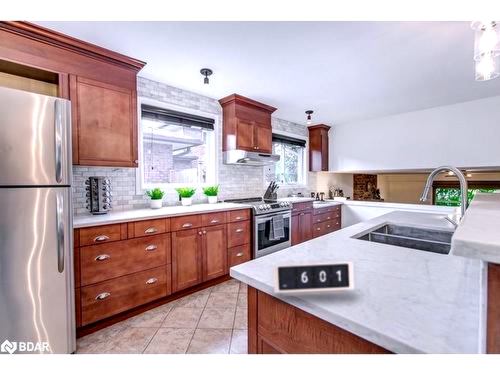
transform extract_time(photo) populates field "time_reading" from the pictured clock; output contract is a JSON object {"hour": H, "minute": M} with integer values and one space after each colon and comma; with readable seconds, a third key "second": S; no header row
{"hour": 6, "minute": 1}
